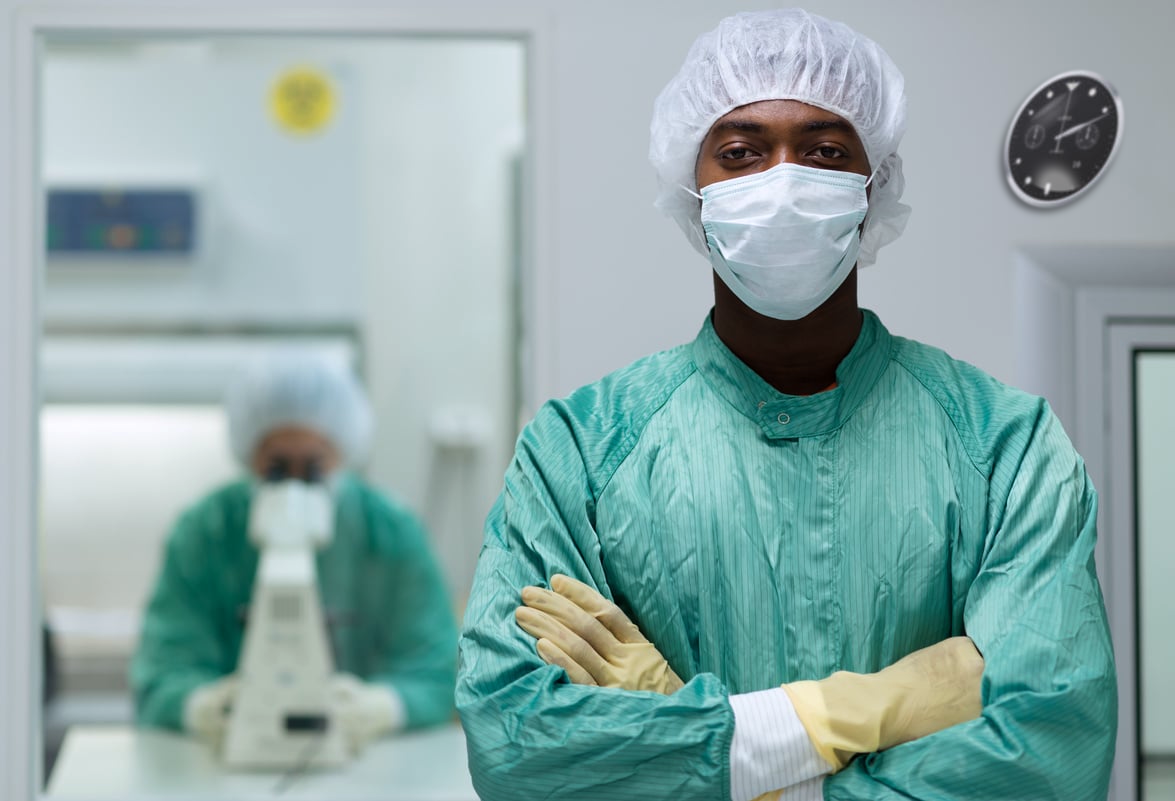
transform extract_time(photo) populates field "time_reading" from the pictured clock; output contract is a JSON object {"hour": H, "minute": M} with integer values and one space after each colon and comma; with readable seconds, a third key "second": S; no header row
{"hour": 2, "minute": 11}
